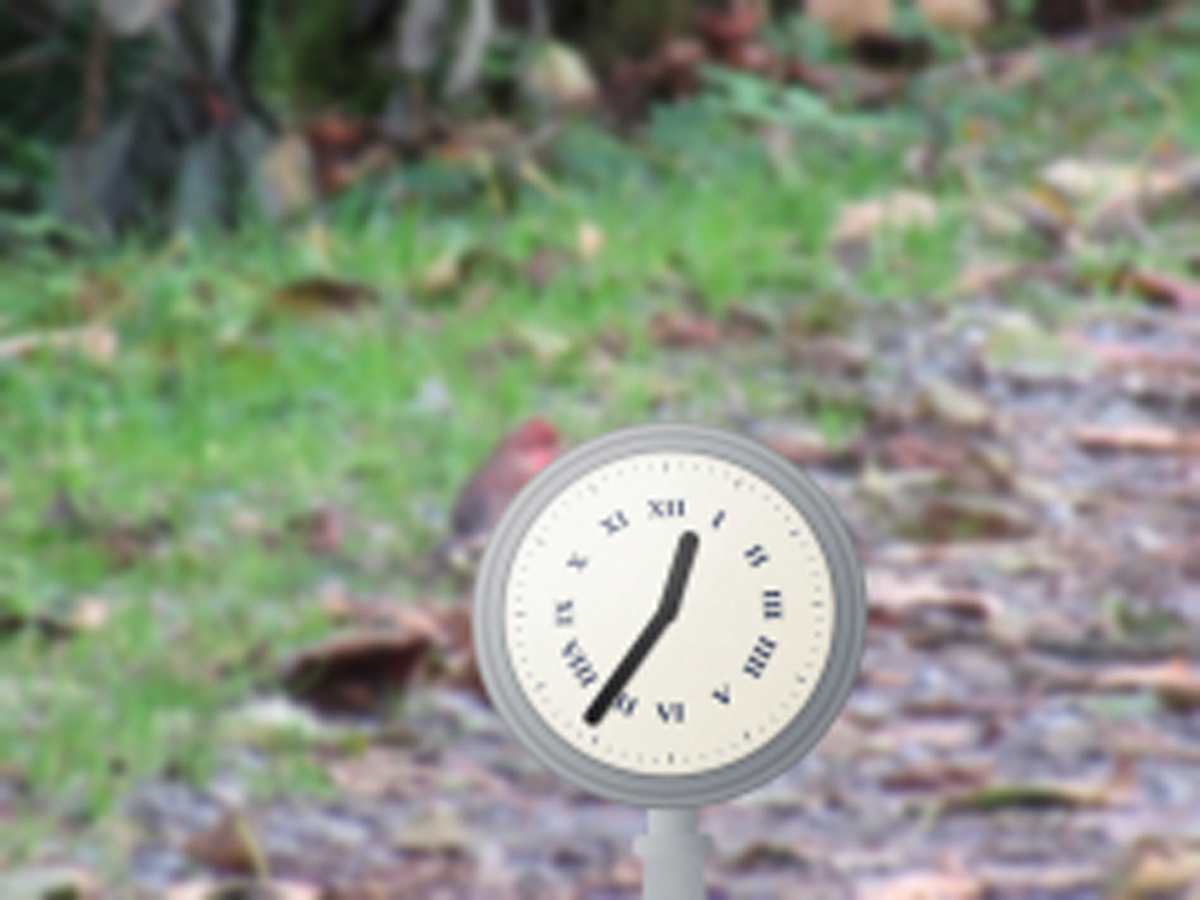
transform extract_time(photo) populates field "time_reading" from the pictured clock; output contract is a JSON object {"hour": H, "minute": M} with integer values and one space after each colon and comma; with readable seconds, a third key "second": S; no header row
{"hour": 12, "minute": 36}
